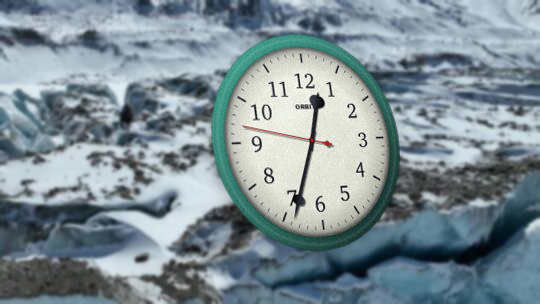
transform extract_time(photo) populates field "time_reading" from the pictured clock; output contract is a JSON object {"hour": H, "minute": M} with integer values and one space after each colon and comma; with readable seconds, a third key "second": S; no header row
{"hour": 12, "minute": 33, "second": 47}
